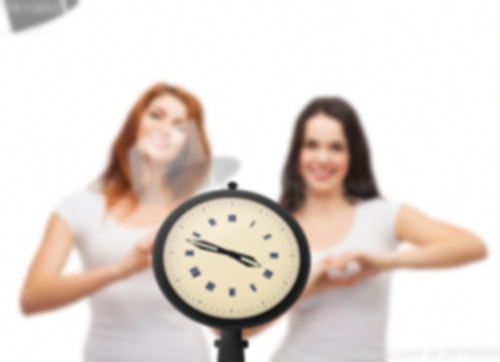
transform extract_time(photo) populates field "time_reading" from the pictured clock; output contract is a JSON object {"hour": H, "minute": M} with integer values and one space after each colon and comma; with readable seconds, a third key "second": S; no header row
{"hour": 3, "minute": 48}
